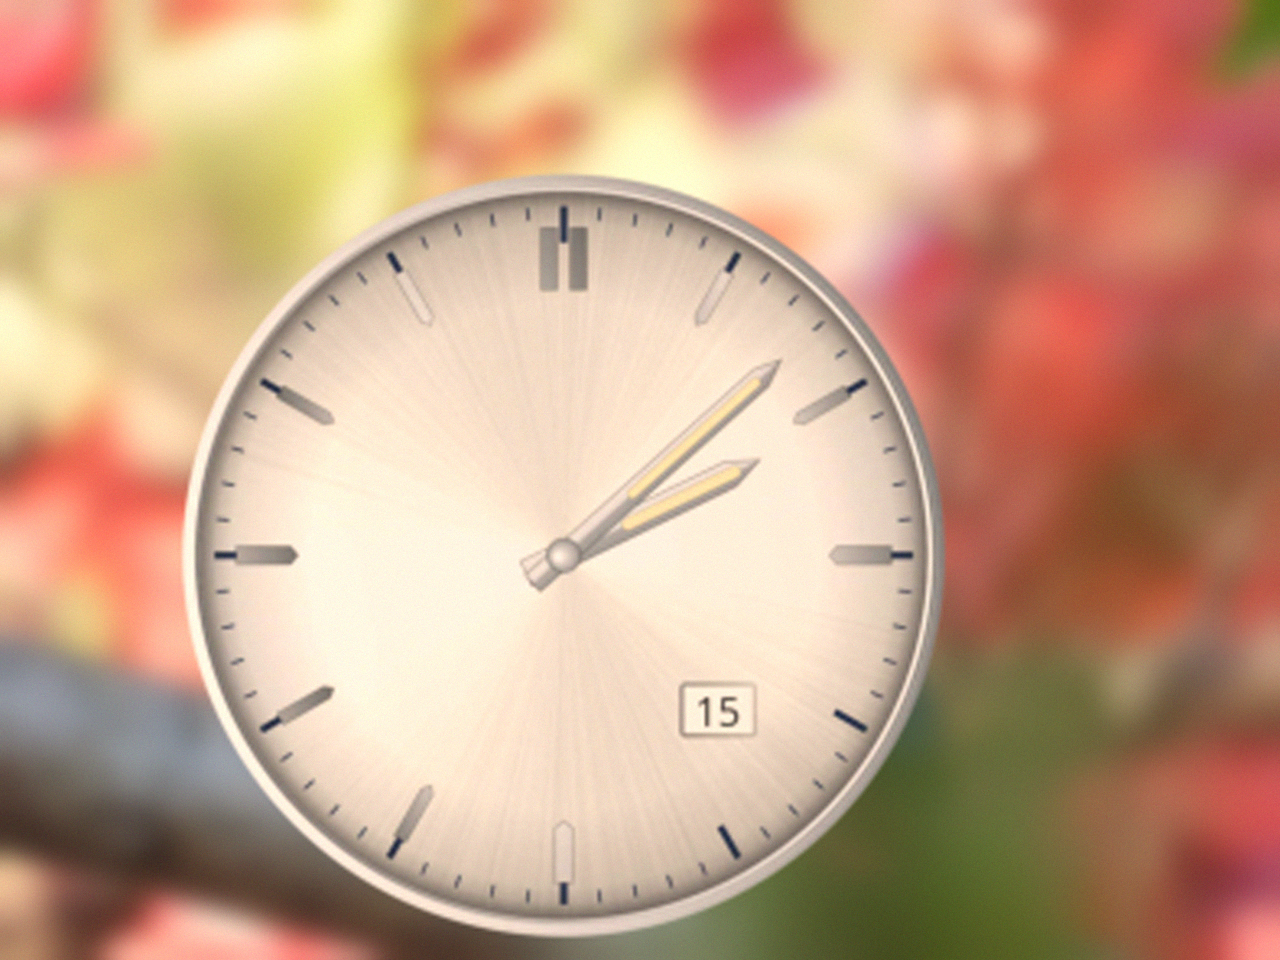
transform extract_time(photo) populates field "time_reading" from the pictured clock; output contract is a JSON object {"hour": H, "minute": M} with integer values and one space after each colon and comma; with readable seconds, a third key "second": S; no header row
{"hour": 2, "minute": 8}
